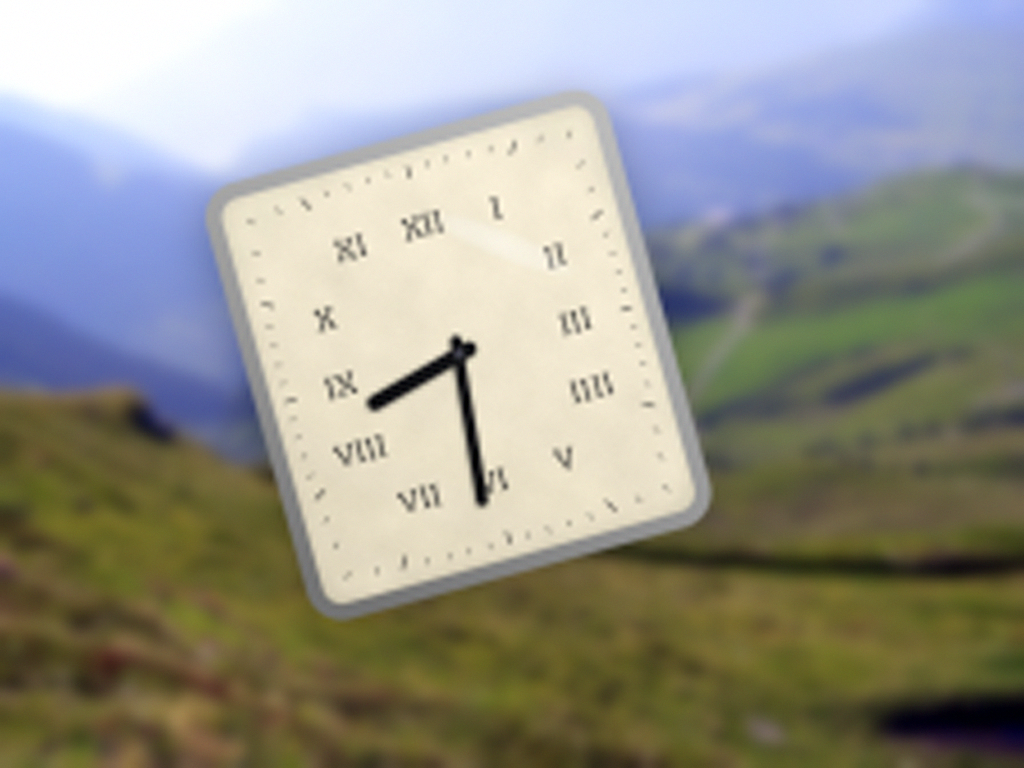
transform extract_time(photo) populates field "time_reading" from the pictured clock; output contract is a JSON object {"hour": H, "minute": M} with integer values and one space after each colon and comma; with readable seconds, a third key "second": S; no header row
{"hour": 8, "minute": 31}
